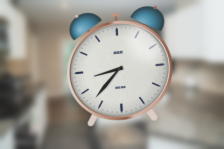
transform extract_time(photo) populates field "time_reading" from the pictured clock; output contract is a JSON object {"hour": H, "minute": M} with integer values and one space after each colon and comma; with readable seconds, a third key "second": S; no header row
{"hour": 8, "minute": 37}
